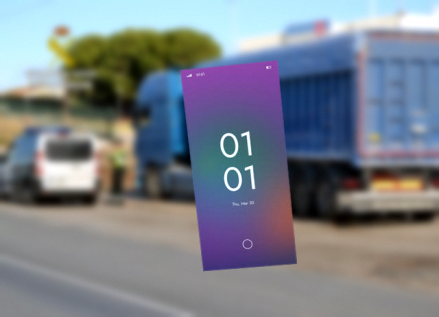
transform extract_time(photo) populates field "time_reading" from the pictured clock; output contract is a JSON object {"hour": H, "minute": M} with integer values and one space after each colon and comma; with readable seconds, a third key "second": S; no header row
{"hour": 1, "minute": 1}
